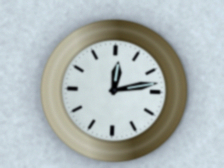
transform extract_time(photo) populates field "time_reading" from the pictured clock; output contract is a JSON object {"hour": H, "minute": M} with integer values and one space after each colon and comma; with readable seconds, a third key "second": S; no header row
{"hour": 12, "minute": 13}
